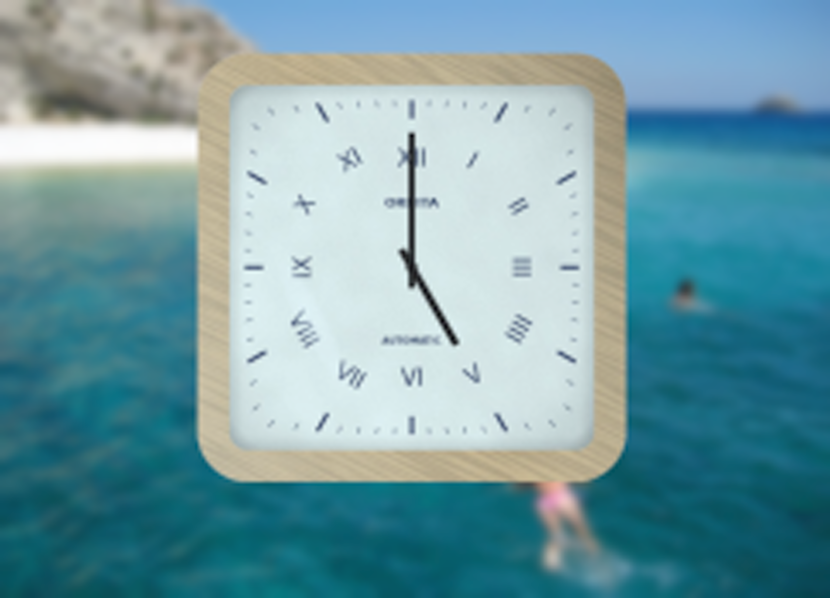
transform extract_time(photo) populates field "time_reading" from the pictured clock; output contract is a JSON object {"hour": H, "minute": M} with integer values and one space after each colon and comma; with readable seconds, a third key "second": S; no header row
{"hour": 5, "minute": 0}
